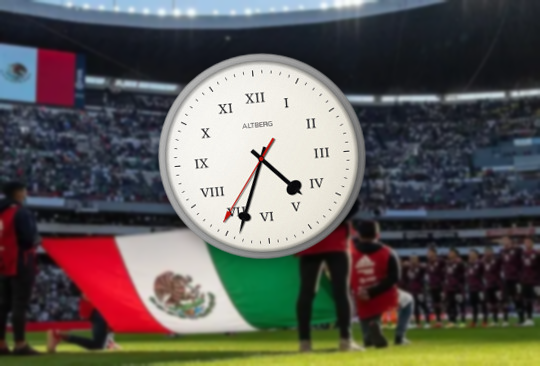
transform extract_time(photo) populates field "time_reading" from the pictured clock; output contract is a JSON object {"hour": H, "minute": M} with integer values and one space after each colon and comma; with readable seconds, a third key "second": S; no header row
{"hour": 4, "minute": 33, "second": 36}
